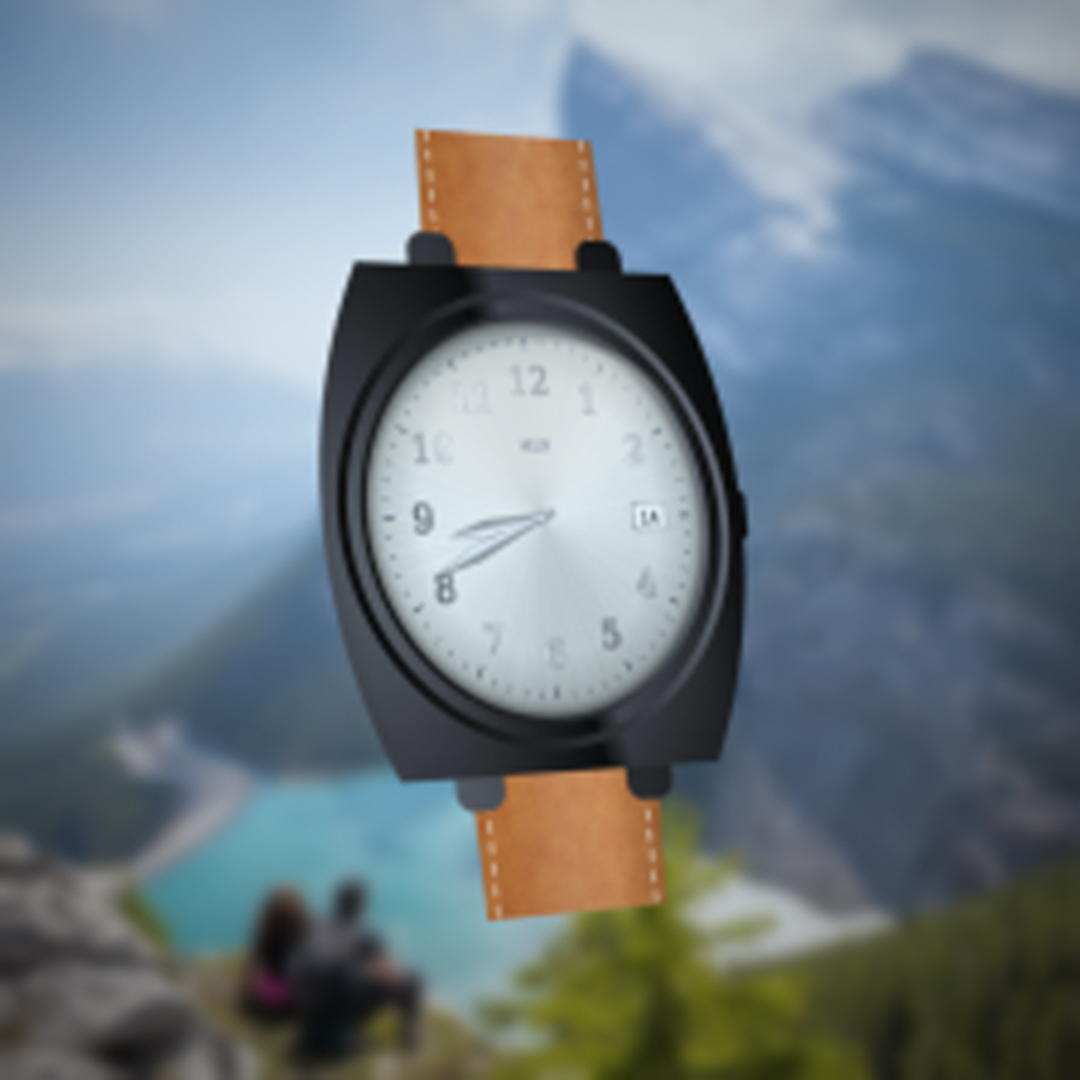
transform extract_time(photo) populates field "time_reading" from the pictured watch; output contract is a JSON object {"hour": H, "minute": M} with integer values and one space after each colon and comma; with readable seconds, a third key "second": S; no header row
{"hour": 8, "minute": 41}
